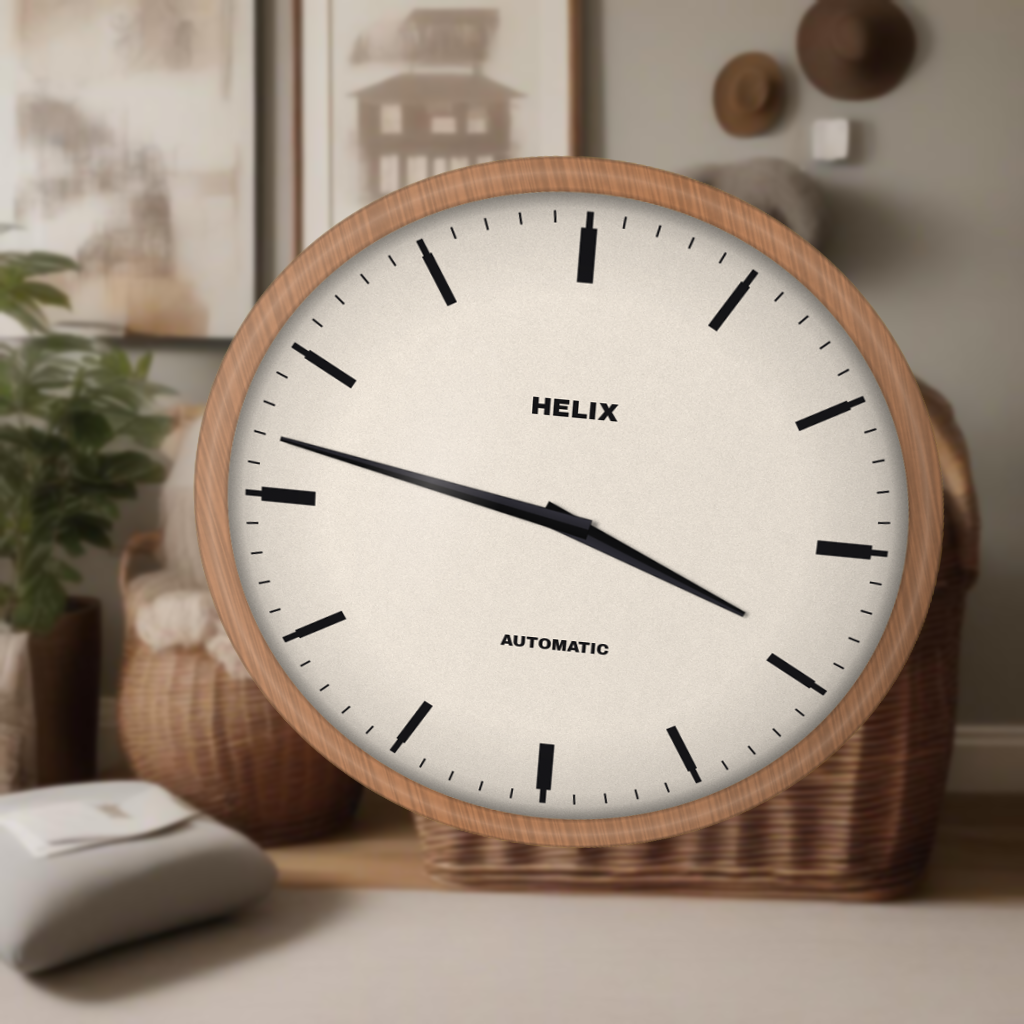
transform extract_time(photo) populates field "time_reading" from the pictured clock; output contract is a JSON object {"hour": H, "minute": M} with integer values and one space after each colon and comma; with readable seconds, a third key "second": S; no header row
{"hour": 3, "minute": 47}
